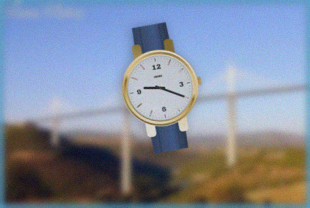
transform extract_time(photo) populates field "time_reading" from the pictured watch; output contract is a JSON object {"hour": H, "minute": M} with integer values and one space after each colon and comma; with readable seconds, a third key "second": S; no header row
{"hour": 9, "minute": 20}
